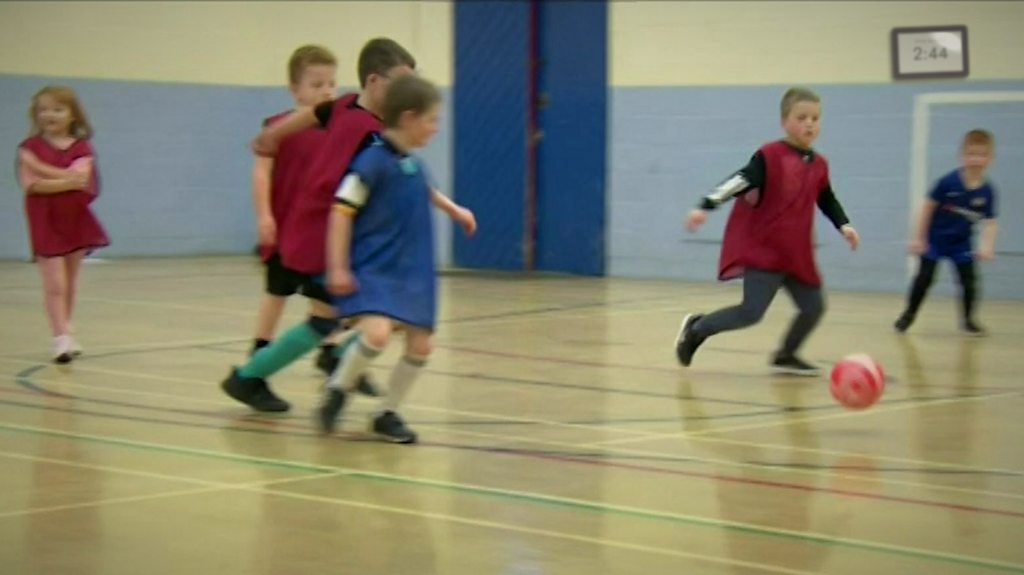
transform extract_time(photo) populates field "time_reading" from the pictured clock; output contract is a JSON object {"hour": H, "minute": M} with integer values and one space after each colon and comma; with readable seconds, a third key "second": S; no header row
{"hour": 2, "minute": 44}
